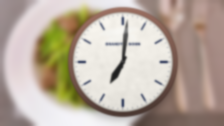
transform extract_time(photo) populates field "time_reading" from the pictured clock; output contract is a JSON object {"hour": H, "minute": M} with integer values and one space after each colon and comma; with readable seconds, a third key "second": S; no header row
{"hour": 7, "minute": 1}
